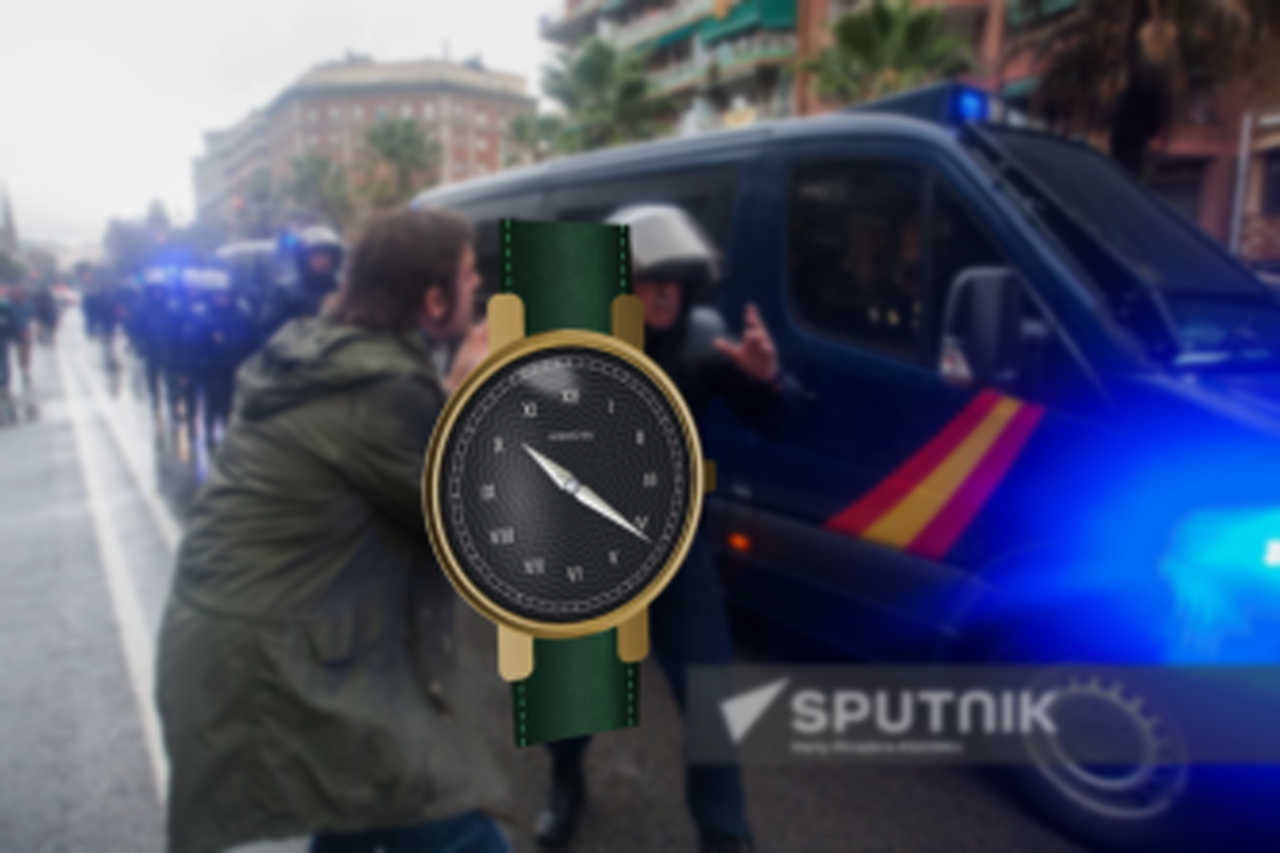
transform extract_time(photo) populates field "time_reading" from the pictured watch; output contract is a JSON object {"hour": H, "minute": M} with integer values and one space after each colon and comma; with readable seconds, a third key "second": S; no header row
{"hour": 10, "minute": 21}
